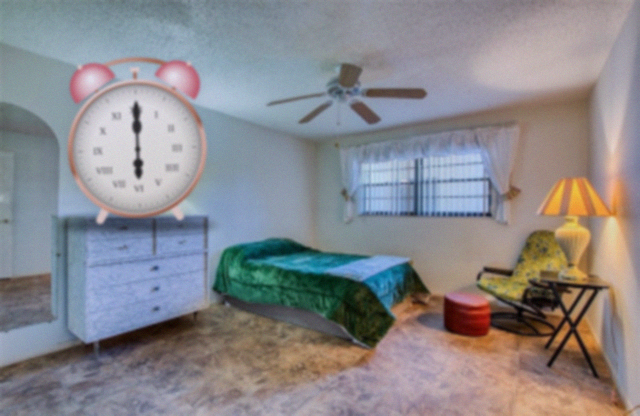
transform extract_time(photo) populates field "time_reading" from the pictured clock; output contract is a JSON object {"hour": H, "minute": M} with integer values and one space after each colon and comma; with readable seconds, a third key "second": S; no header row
{"hour": 6, "minute": 0}
